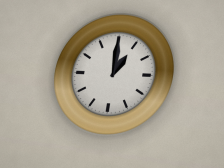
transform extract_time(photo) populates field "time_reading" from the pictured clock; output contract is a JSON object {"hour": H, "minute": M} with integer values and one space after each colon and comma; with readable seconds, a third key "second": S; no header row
{"hour": 1, "minute": 0}
